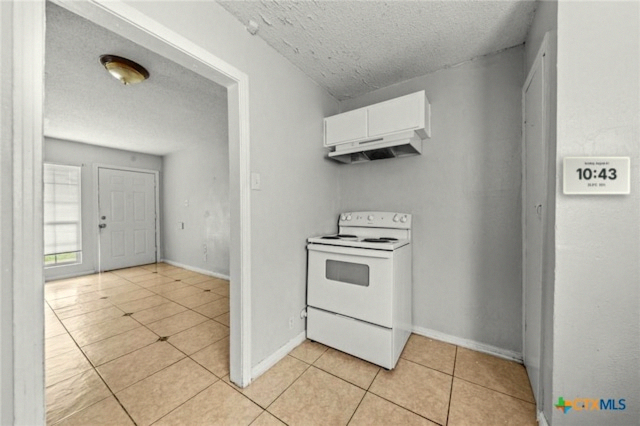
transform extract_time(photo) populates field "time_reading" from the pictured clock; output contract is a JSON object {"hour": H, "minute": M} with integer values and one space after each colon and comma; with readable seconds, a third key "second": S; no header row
{"hour": 10, "minute": 43}
